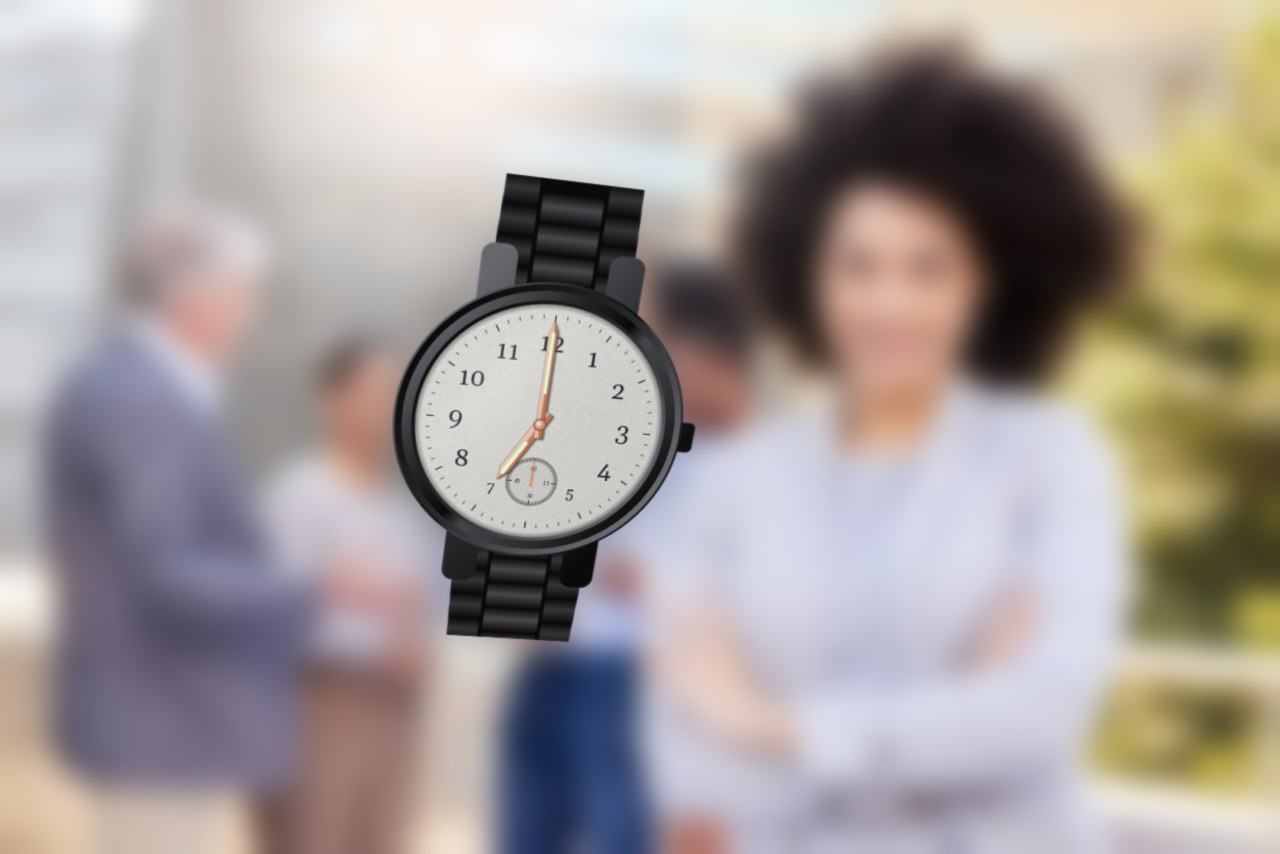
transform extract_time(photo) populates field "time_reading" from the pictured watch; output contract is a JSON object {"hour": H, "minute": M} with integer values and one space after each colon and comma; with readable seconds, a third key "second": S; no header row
{"hour": 7, "minute": 0}
